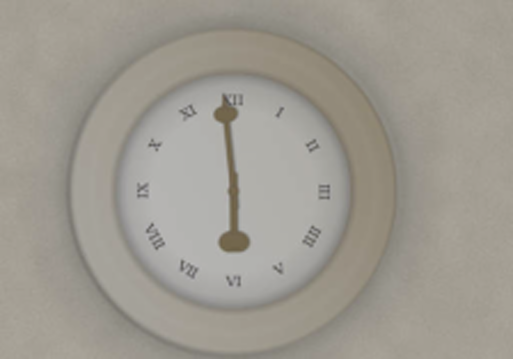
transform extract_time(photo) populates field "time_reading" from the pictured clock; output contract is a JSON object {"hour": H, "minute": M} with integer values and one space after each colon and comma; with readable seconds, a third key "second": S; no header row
{"hour": 5, "minute": 59}
